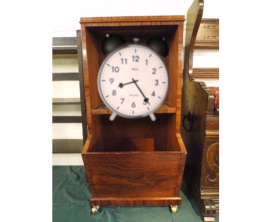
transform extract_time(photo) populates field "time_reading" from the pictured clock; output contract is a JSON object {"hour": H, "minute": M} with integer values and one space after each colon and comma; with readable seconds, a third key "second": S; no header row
{"hour": 8, "minute": 24}
